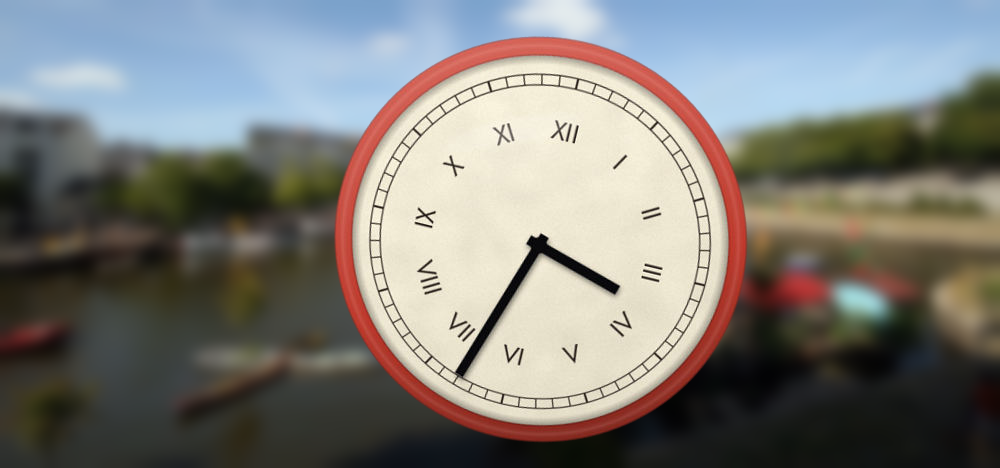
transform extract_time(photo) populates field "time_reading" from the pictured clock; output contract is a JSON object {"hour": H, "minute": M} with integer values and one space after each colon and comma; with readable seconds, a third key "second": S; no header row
{"hour": 3, "minute": 33}
